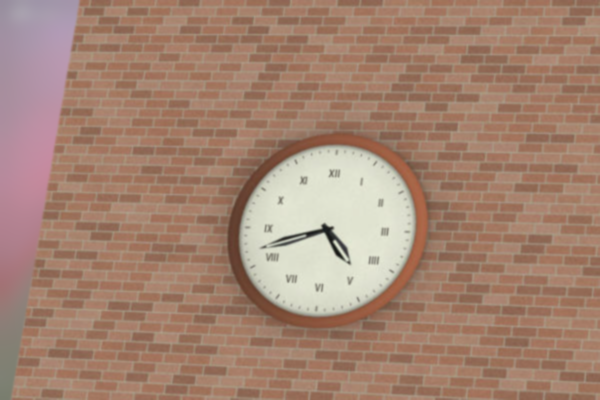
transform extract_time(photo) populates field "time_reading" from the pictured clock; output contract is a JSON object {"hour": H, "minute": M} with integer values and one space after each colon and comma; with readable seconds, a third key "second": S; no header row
{"hour": 4, "minute": 42}
